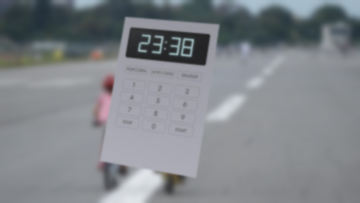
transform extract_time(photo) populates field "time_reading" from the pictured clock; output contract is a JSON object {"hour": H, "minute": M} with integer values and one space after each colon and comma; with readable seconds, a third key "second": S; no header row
{"hour": 23, "minute": 38}
